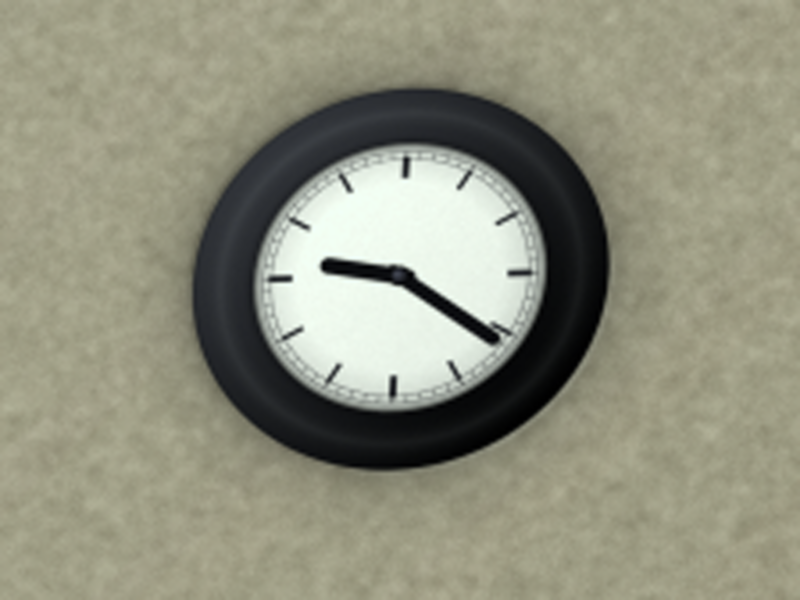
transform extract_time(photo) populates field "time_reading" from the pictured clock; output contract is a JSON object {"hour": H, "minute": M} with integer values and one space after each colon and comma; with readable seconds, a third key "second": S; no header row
{"hour": 9, "minute": 21}
